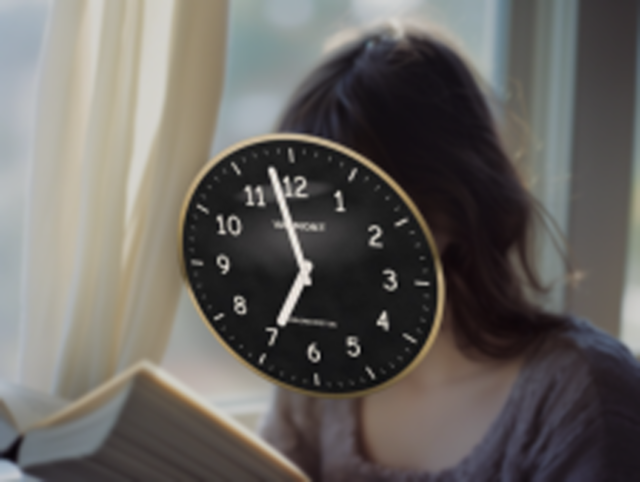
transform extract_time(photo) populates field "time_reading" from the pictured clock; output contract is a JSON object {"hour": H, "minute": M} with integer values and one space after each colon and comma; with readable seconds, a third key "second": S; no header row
{"hour": 6, "minute": 58}
